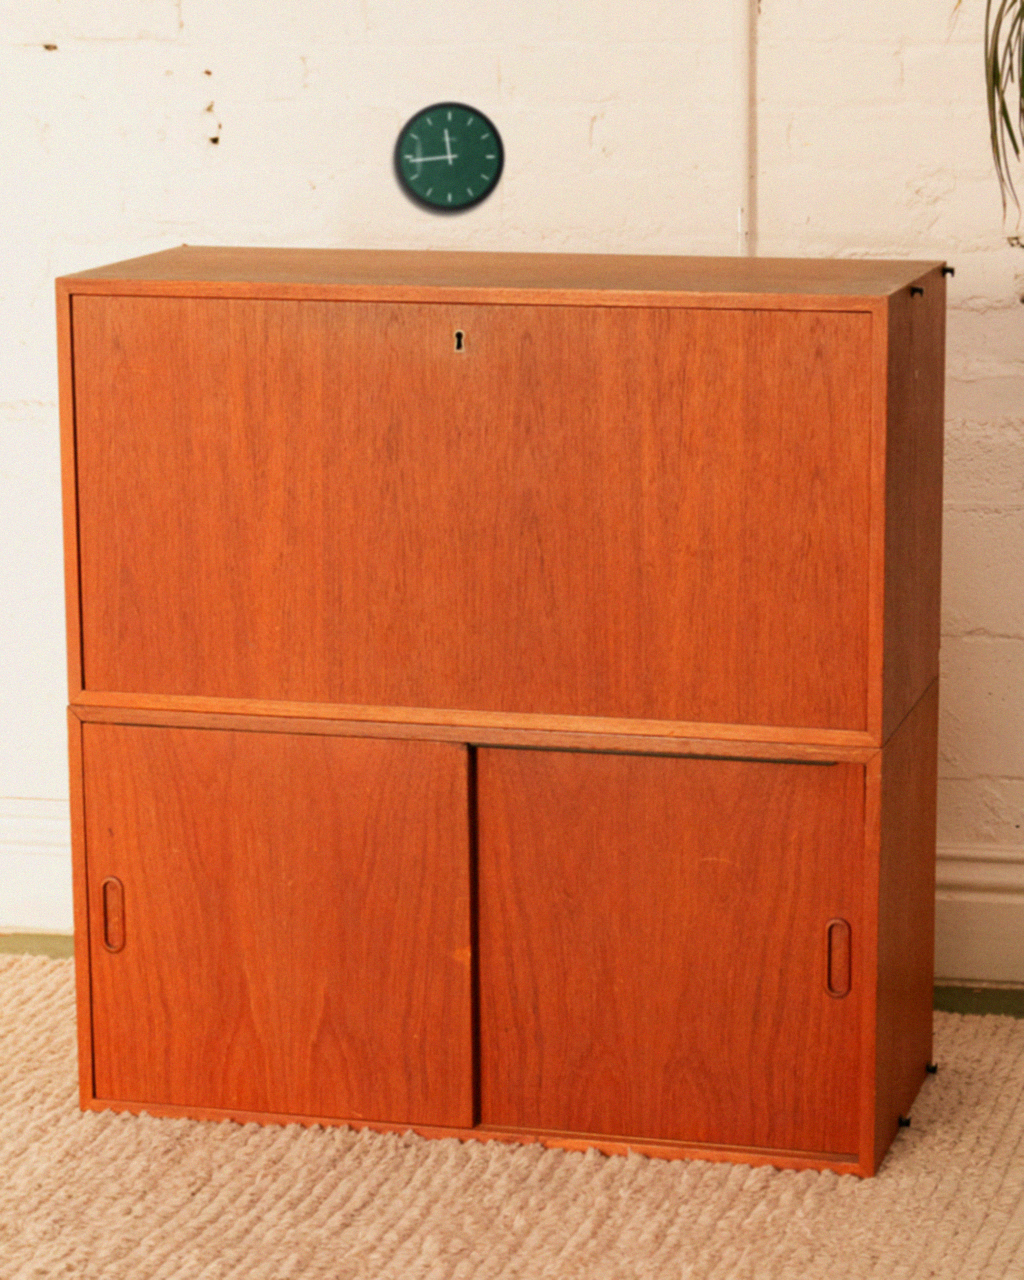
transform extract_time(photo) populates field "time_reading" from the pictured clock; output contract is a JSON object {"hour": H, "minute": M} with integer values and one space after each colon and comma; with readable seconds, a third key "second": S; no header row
{"hour": 11, "minute": 44}
